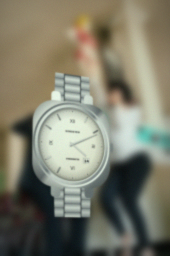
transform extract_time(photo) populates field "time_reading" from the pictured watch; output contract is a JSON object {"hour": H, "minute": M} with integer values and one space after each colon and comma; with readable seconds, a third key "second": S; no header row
{"hour": 4, "minute": 11}
